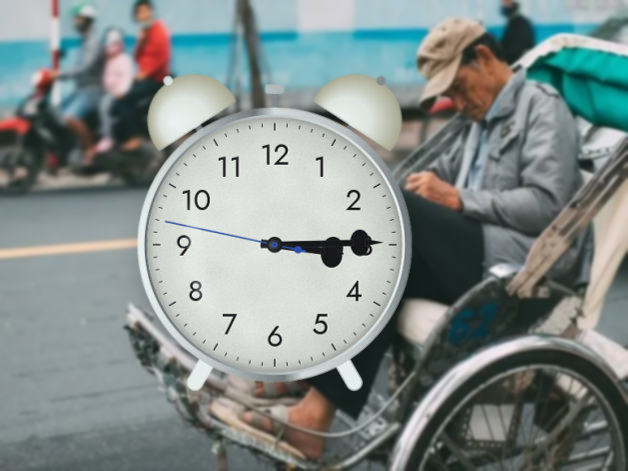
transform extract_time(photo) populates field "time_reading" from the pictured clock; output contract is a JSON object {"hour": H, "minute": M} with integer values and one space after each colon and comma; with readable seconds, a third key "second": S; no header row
{"hour": 3, "minute": 14, "second": 47}
